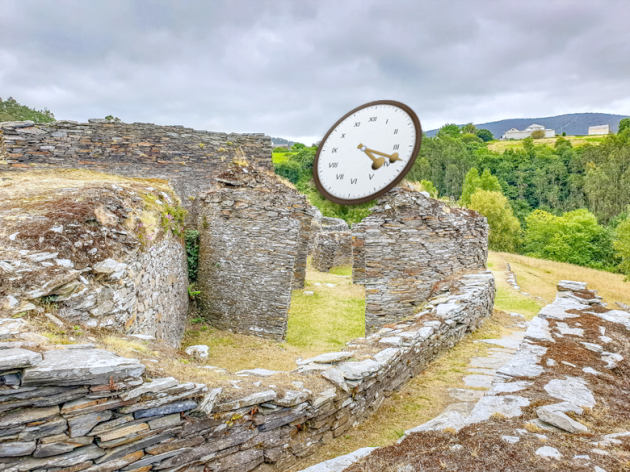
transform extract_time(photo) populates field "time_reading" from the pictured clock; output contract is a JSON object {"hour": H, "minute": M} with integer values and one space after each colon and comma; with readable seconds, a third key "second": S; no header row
{"hour": 4, "minute": 18}
